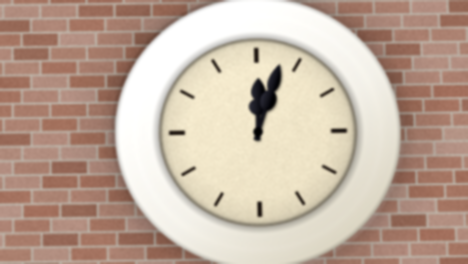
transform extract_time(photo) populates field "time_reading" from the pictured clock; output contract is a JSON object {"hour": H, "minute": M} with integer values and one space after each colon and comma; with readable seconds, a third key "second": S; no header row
{"hour": 12, "minute": 3}
